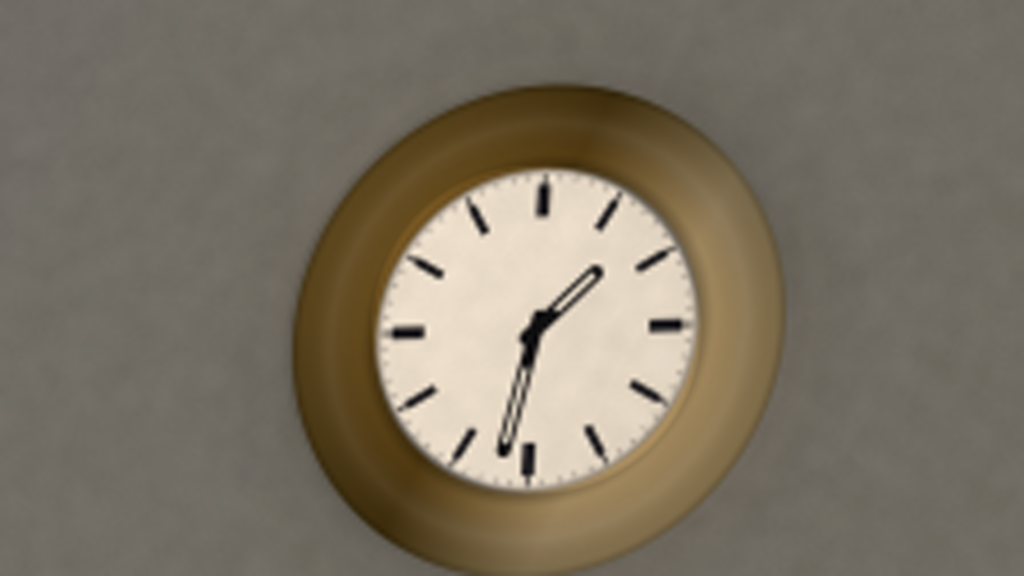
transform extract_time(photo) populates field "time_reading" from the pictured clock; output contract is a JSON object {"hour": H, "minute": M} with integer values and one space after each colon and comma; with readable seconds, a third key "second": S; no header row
{"hour": 1, "minute": 32}
